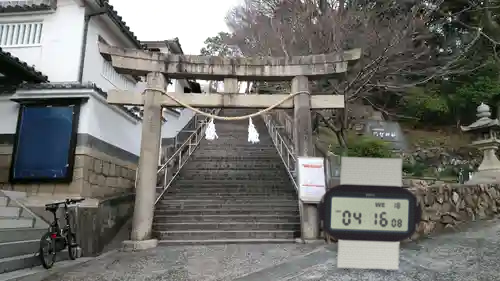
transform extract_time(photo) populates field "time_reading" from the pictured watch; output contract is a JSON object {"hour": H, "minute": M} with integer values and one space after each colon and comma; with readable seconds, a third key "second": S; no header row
{"hour": 4, "minute": 16}
